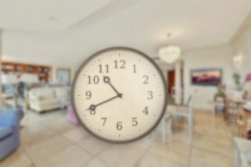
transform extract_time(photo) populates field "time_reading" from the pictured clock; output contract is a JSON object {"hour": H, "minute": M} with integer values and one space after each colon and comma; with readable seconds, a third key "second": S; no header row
{"hour": 10, "minute": 41}
